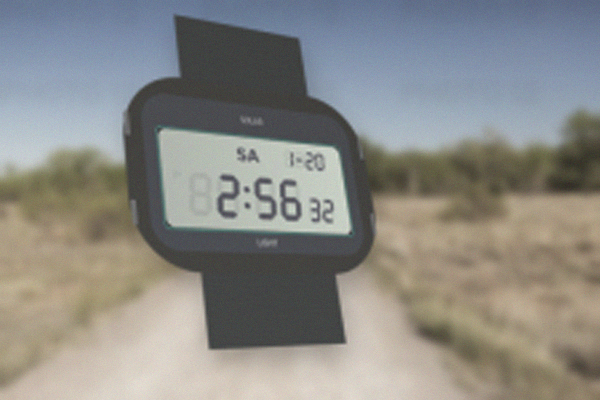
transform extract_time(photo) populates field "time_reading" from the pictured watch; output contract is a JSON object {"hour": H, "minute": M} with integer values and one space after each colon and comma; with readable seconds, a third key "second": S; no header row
{"hour": 2, "minute": 56, "second": 32}
